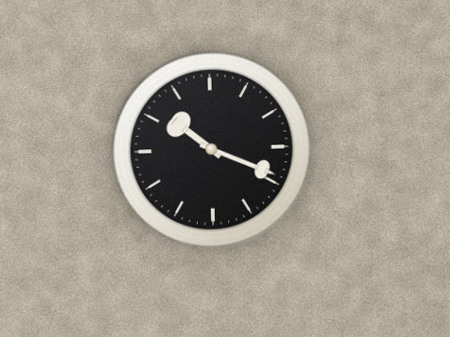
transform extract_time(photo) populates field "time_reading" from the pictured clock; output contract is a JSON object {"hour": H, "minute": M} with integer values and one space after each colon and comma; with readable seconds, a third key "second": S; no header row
{"hour": 10, "minute": 19}
